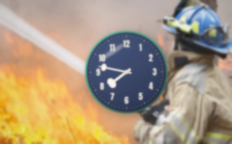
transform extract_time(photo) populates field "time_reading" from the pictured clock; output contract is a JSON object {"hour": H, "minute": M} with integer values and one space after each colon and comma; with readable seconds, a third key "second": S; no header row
{"hour": 7, "minute": 47}
